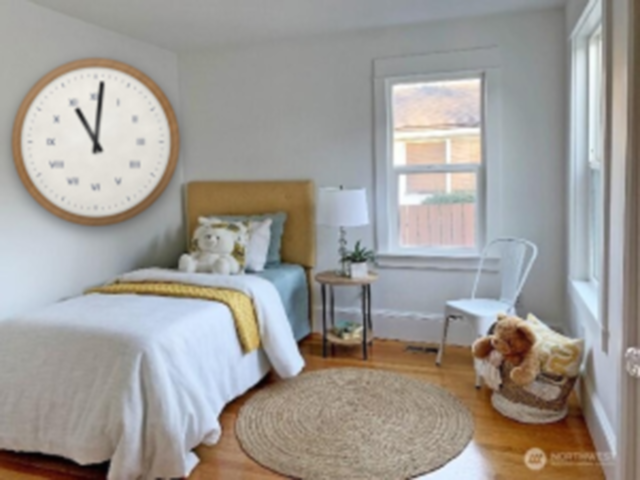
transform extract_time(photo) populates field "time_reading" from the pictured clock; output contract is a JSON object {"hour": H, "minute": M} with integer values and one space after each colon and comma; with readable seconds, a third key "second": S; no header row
{"hour": 11, "minute": 1}
